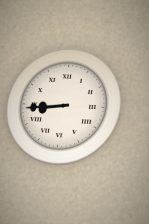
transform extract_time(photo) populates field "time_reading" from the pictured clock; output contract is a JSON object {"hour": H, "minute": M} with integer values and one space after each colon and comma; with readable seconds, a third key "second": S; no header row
{"hour": 8, "minute": 44}
